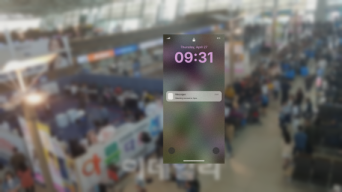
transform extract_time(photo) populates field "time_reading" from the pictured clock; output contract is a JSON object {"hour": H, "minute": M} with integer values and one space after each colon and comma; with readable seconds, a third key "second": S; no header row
{"hour": 9, "minute": 31}
